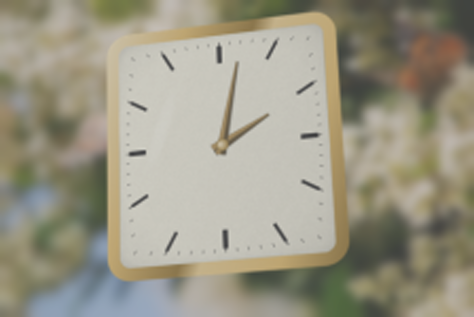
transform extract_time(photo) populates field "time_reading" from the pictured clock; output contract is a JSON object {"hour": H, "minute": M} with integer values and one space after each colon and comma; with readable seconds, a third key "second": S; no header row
{"hour": 2, "minute": 2}
